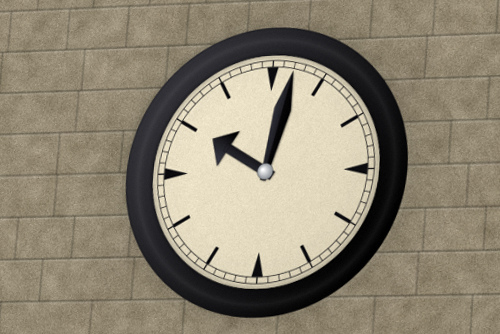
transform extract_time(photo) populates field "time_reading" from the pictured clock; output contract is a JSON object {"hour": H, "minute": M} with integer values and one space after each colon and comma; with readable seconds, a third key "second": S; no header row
{"hour": 10, "minute": 2}
